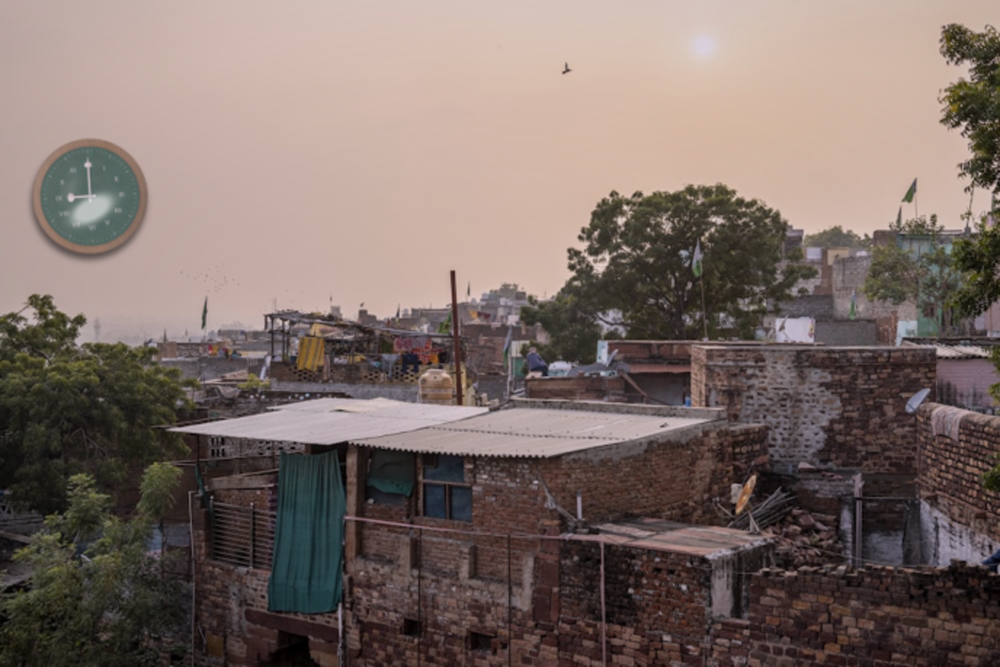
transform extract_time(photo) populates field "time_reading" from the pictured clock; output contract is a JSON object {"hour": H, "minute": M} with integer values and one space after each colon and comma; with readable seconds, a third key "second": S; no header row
{"hour": 9, "minute": 0}
